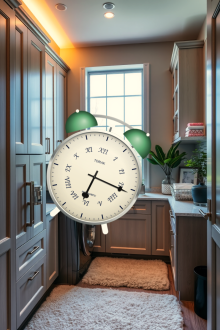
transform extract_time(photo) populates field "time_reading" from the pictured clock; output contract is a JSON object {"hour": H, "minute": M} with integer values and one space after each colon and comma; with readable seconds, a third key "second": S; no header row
{"hour": 6, "minute": 16}
